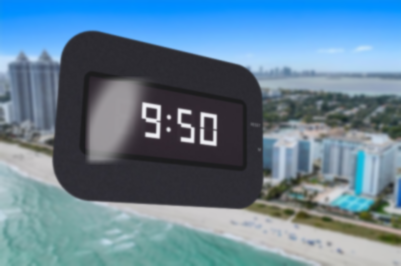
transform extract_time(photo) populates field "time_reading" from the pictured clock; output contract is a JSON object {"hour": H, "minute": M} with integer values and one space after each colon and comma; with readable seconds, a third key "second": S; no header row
{"hour": 9, "minute": 50}
